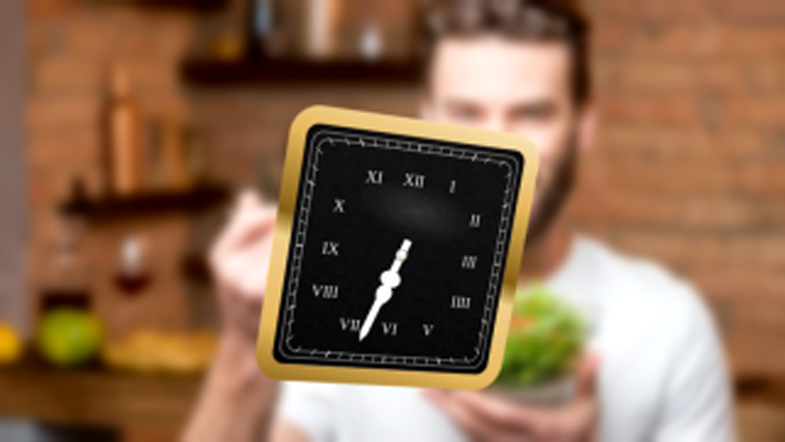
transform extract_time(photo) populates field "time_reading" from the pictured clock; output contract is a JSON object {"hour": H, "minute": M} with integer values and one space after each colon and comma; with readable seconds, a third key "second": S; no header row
{"hour": 6, "minute": 33}
